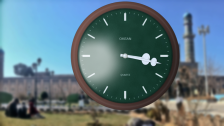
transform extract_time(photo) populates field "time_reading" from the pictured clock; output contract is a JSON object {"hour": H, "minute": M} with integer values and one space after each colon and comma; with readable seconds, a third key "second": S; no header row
{"hour": 3, "minute": 17}
